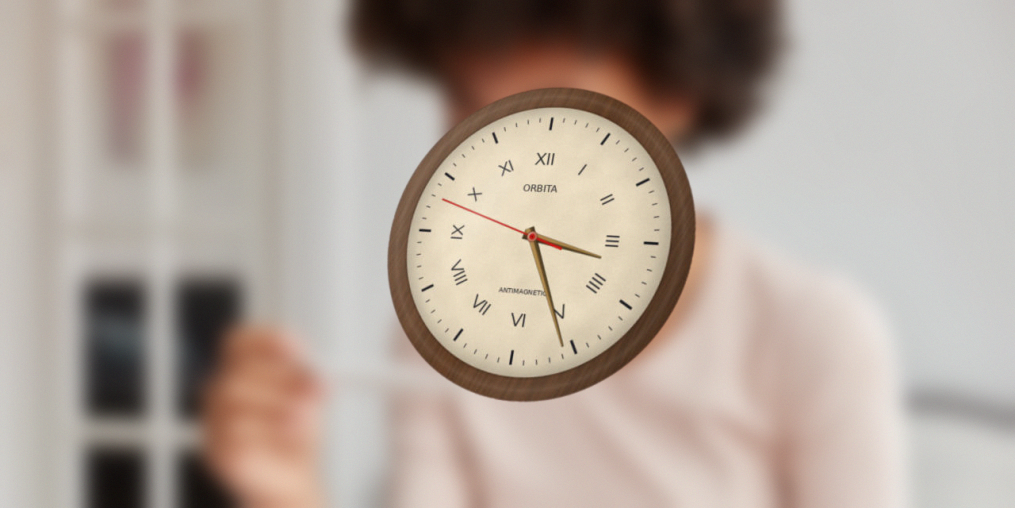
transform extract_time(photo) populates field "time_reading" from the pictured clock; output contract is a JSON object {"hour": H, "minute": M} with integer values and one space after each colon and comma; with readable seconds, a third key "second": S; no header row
{"hour": 3, "minute": 25, "second": 48}
